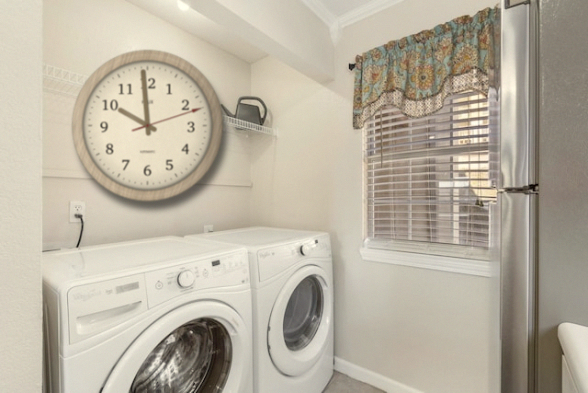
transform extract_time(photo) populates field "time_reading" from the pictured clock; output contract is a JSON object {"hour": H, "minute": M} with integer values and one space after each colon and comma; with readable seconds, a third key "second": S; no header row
{"hour": 9, "minute": 59, "second": 12}
